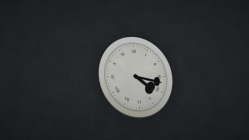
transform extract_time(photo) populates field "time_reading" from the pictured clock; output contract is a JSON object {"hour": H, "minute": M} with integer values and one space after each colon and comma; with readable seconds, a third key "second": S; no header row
{"hour": 4, "minute": 17}
